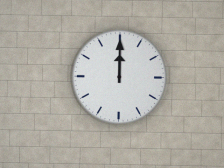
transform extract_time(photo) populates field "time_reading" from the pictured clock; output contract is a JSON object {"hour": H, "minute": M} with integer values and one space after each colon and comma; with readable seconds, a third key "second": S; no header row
{"hour": 12, "minute": 0}
